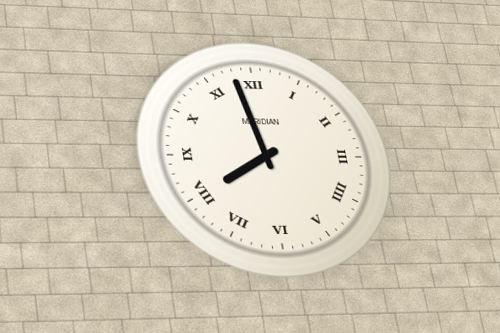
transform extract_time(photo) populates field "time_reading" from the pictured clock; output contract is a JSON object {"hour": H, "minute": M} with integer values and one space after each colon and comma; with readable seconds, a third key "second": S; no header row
{"hour": 7, "minute": 58}
